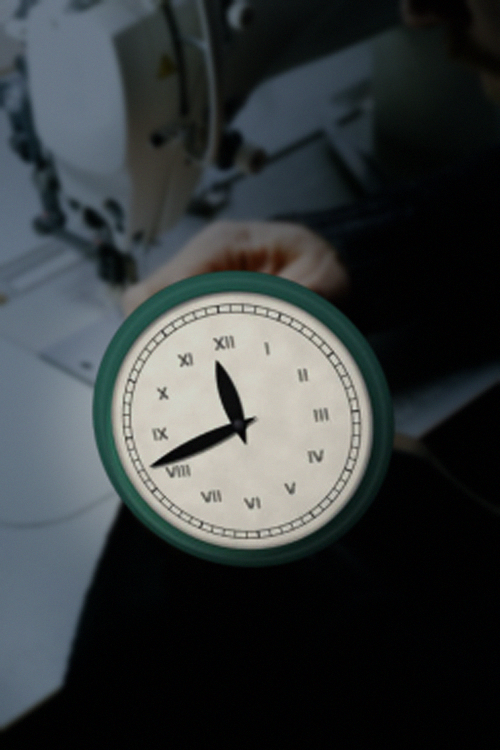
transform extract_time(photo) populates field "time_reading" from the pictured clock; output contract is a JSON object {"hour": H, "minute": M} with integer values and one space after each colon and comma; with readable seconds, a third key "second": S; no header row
{"hour": 11, "minute": 42}
